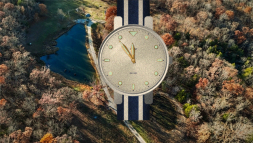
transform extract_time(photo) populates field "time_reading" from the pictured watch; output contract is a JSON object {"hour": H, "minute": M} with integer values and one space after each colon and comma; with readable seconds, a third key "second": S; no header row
{"hour": 11, "minute": 54}
